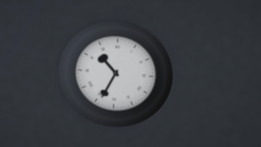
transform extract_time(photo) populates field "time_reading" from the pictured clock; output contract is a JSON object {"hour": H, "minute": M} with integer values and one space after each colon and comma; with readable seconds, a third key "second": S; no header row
{"hour": 10, "minute": 34}
